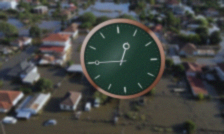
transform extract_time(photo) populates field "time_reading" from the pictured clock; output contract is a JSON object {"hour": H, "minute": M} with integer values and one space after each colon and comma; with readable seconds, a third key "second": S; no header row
{"hour": 12, "minute": 45}
